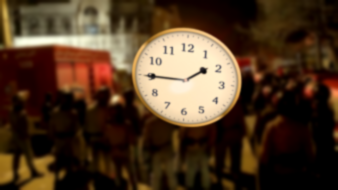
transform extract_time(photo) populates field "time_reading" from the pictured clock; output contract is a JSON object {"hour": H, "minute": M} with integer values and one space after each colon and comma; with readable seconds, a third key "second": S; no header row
{"hour": 1, "minute": 45}
